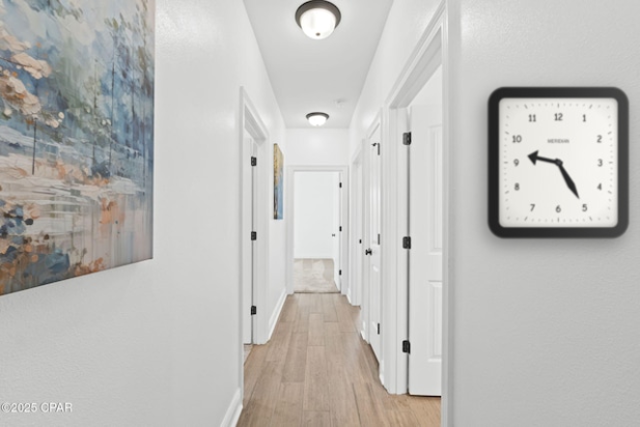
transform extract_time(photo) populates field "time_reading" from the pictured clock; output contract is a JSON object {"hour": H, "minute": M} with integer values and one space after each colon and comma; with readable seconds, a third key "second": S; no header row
{"hour": 9, "minute": 25}
